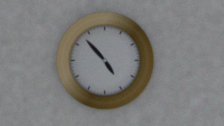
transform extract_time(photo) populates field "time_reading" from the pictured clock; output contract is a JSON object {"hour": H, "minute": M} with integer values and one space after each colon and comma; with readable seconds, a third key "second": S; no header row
{"hour": 4, "minute": 53}
